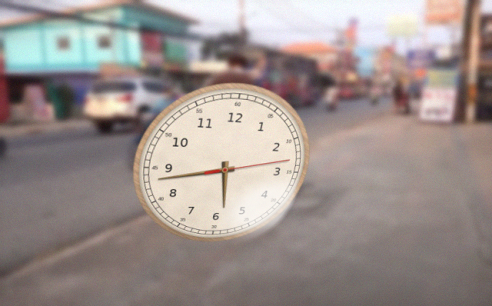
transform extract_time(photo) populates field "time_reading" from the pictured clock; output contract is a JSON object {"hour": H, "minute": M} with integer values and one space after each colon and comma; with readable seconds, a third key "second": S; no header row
{"hour": 5, "minute": 43, "second": 13}
